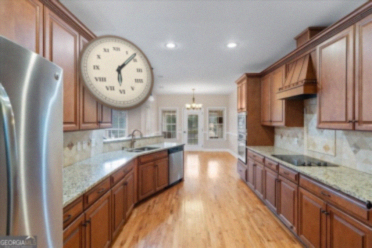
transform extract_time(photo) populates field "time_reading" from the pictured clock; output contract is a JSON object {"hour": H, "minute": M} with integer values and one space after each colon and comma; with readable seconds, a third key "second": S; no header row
{"hour": 6, "minute": 8}
